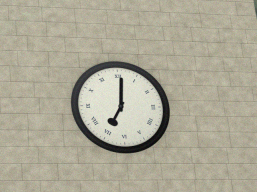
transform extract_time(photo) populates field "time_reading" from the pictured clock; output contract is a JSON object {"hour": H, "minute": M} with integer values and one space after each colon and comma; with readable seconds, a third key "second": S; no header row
{"hour": 7, "minute": 1}
